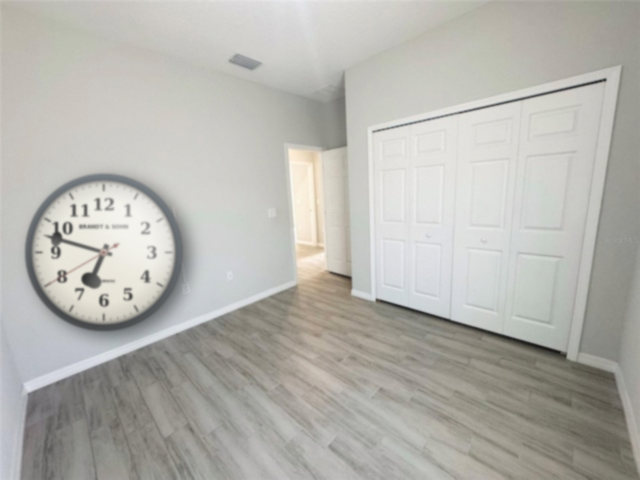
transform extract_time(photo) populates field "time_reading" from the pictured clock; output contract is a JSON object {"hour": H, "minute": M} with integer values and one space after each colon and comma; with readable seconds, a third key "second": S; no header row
{"hour": 6, "minute": 47, "second": 40}
